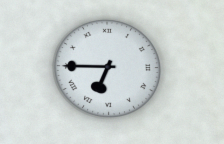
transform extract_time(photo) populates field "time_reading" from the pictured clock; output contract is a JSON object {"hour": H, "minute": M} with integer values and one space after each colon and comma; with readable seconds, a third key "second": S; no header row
{"hour": 6, "minute": 45}
